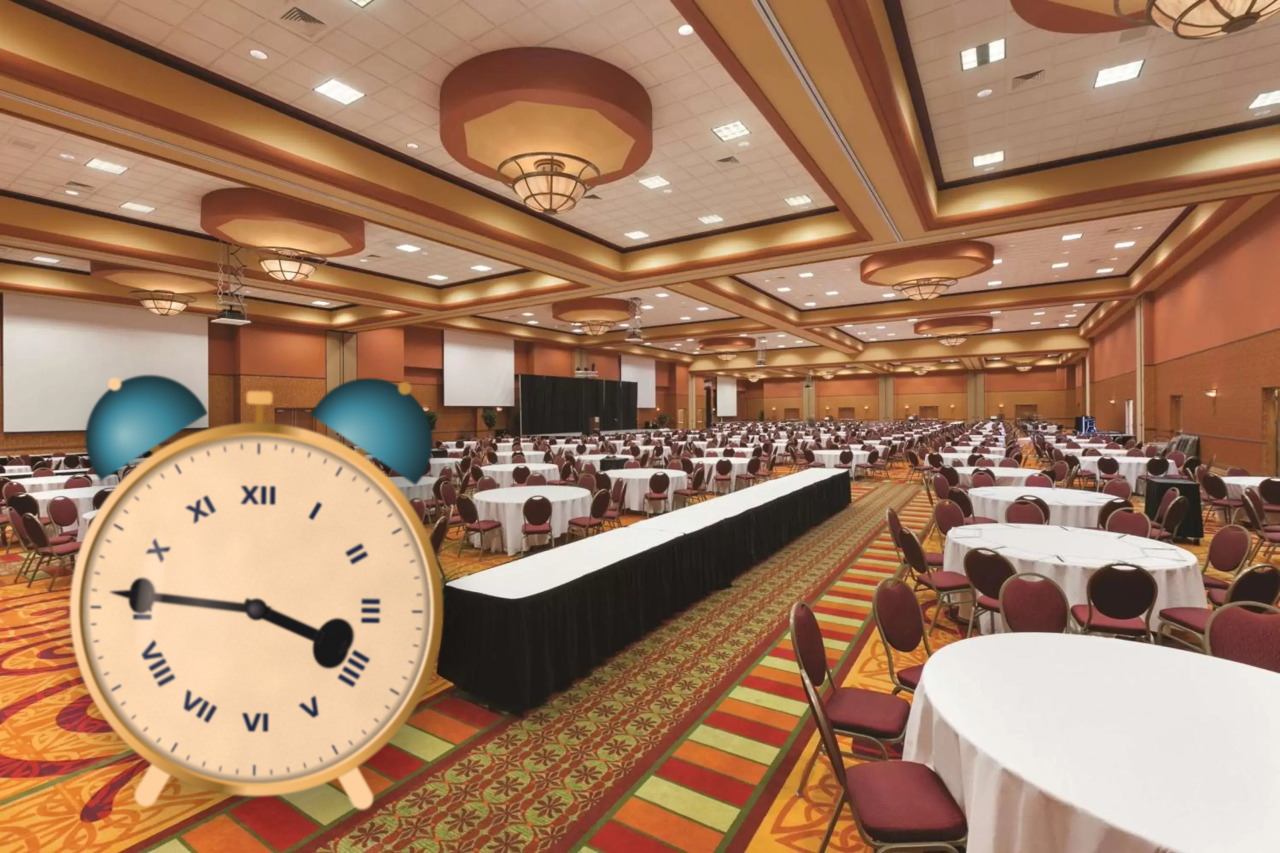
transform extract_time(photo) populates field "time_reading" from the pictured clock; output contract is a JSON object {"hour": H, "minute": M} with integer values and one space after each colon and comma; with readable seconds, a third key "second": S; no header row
{"hour": 3, "minute": 46}
